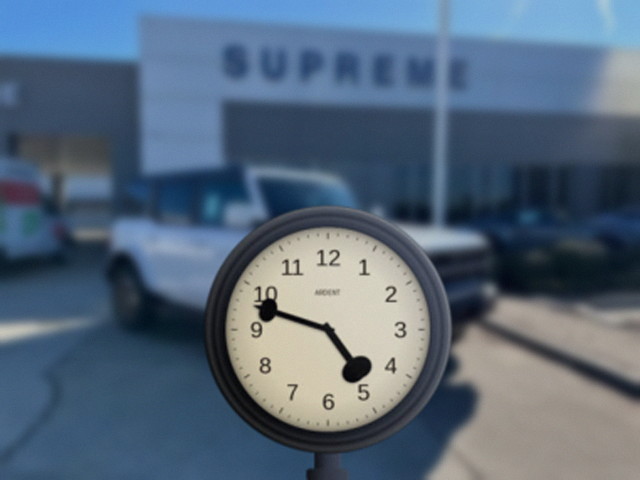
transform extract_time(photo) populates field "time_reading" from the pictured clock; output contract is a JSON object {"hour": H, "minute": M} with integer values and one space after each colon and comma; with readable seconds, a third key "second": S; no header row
{"hour": 4, "minute": 48}
